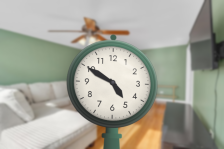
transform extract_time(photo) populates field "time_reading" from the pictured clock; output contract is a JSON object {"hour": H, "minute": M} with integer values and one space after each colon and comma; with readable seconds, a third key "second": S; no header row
{"hour": 4, "minute": 50}
